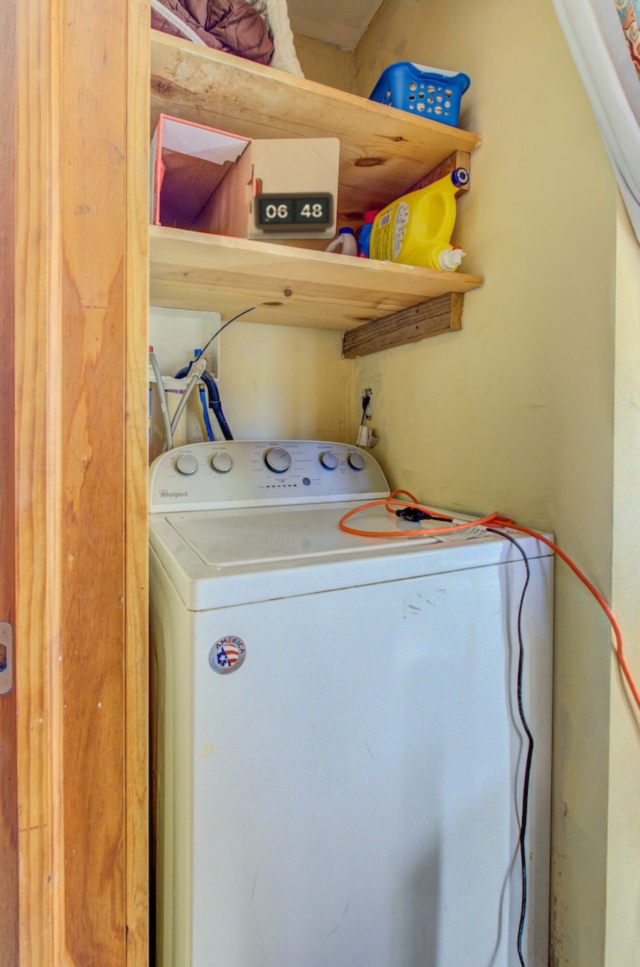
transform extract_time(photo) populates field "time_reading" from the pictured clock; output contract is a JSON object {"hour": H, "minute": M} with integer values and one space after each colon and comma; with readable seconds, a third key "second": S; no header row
{"hour": 6, "minute": 48}
